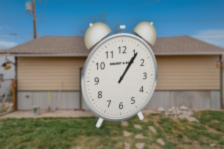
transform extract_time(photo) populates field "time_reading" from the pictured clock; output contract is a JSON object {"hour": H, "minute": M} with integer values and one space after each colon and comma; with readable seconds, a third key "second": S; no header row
{"hour": 1, "minute": 6}
